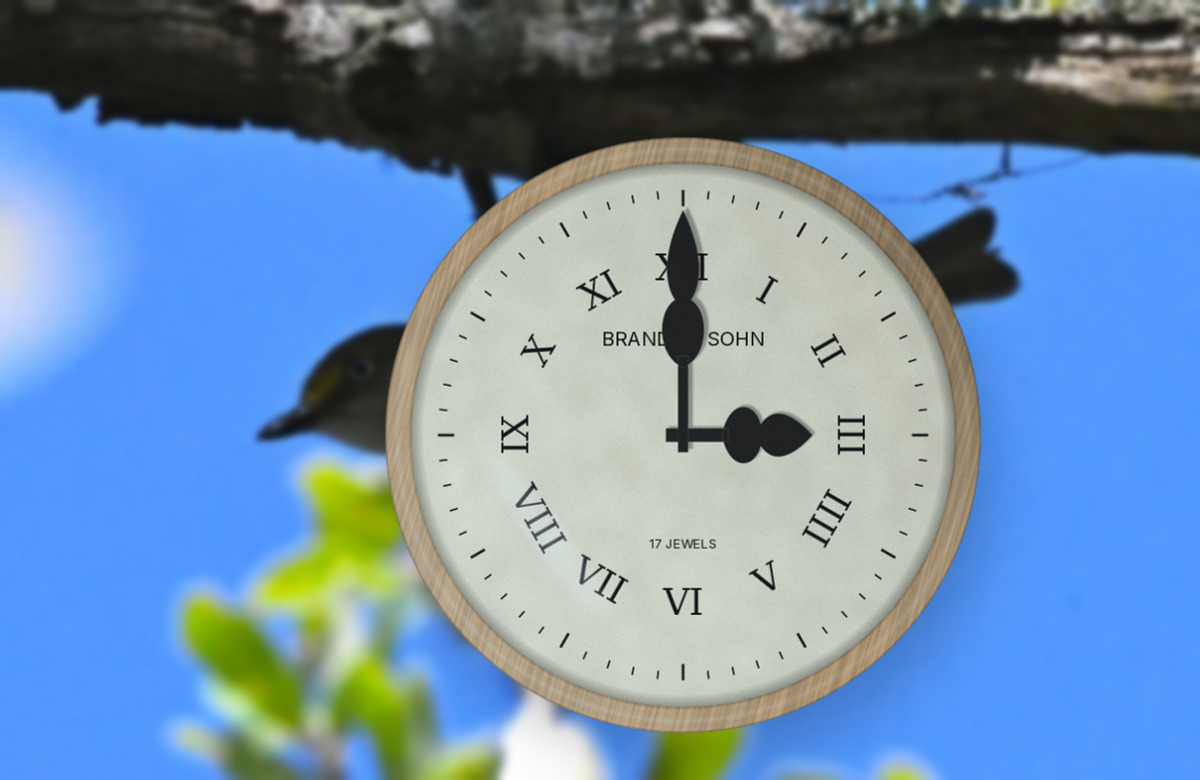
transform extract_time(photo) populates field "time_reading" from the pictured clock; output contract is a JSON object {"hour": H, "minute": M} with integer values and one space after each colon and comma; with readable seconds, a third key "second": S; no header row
{"hour": 3, "minute": 0}
